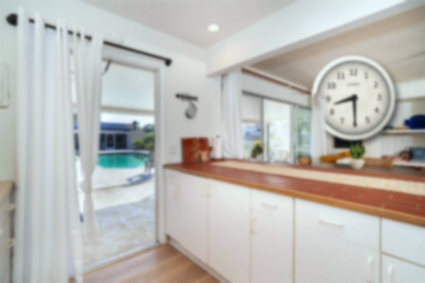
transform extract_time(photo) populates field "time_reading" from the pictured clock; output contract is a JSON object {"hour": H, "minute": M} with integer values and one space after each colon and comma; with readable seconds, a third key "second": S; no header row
{"hour": 8, "minute": 30}
